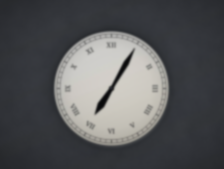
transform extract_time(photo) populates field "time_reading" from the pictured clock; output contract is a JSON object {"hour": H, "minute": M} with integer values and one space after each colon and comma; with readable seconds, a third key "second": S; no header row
{"hour": 7, "minute": 5}
